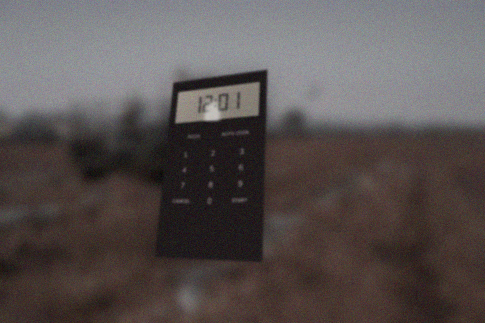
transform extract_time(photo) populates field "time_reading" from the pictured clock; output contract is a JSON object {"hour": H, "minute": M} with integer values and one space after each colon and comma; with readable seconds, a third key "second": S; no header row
{"hour": 12, "minute": 1}
